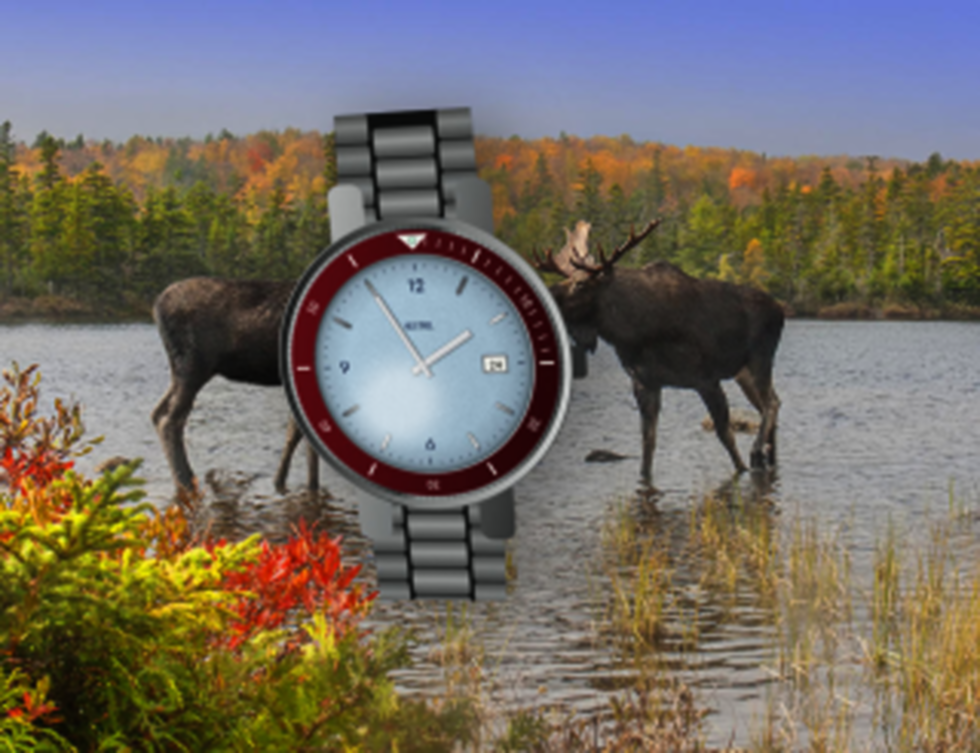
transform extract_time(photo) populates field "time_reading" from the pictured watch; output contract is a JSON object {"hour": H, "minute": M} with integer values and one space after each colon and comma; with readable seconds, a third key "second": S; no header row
{"hour": 1, "minute": 55}
